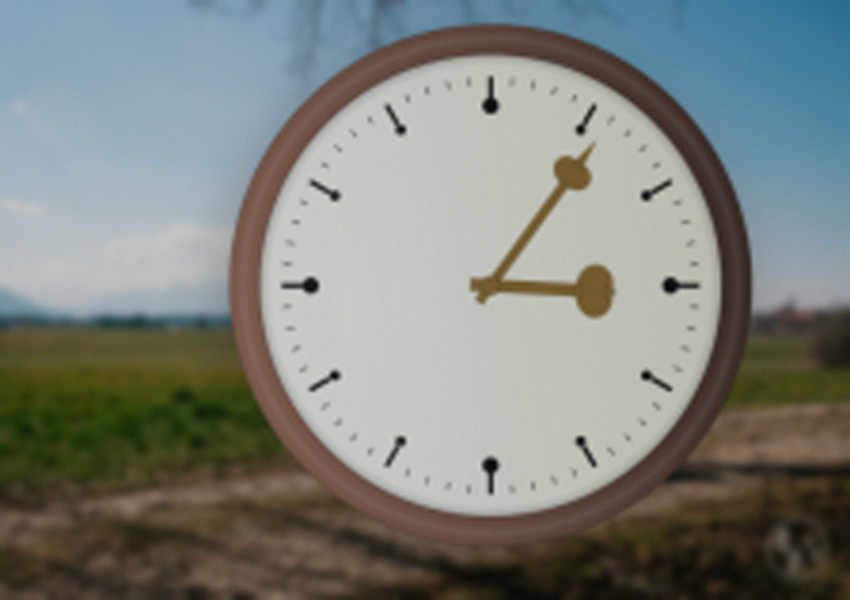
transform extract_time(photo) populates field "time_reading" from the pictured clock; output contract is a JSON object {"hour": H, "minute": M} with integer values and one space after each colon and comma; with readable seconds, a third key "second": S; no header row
{"hour": 3, "minute": 6}
